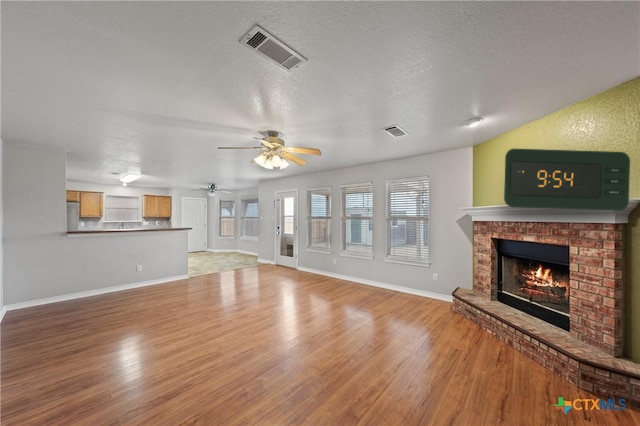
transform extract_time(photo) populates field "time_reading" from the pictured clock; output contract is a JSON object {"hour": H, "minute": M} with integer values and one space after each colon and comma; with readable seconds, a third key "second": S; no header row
{"hour": 9, "minute": 54}
